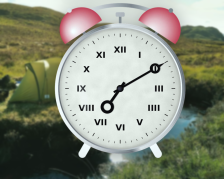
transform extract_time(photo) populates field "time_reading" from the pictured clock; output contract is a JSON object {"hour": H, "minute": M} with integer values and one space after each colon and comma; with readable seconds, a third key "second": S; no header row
{"hour": 7, "minute": 10}
